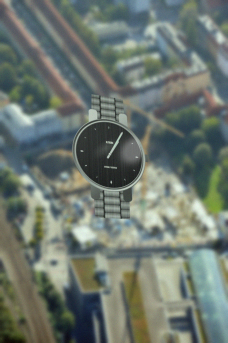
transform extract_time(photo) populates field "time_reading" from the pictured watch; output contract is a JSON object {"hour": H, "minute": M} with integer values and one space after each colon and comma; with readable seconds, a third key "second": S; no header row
{"hour": 1, "minute": 5}
